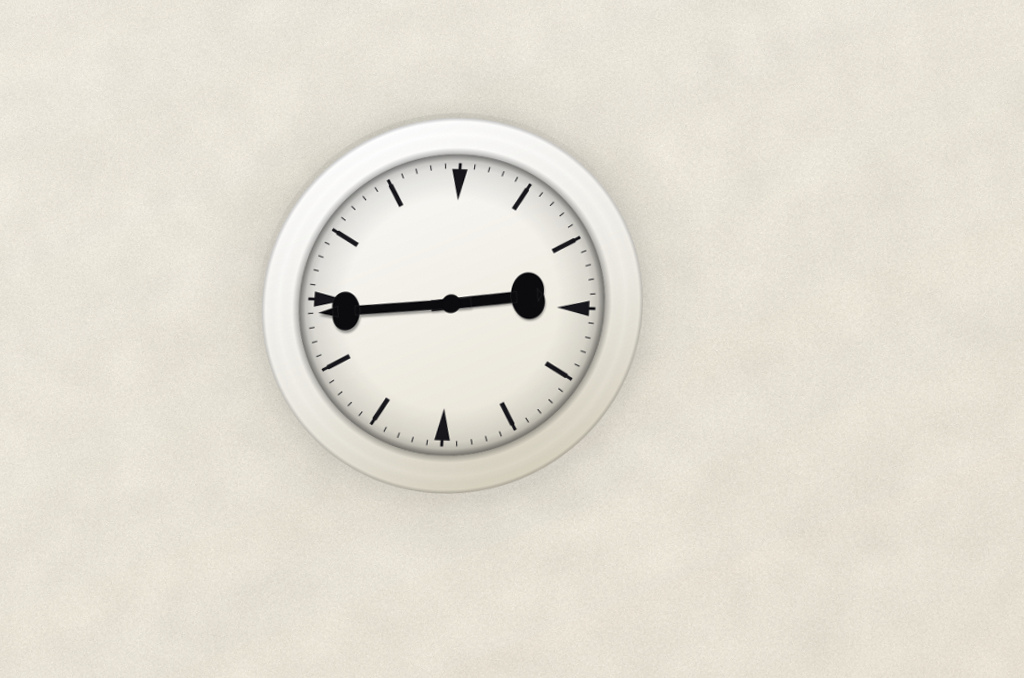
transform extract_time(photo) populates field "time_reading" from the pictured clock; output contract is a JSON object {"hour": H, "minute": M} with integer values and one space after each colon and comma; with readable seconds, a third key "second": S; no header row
{"hour": 2, "minute": 44}
